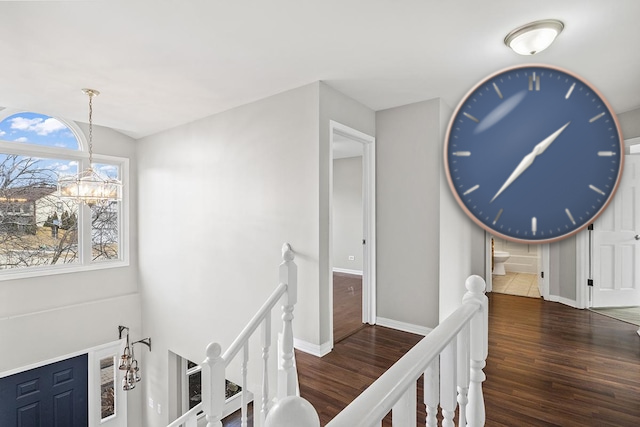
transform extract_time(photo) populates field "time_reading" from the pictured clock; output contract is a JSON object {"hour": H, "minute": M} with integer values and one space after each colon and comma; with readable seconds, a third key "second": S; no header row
{"hour": 1, "minute": 37}
